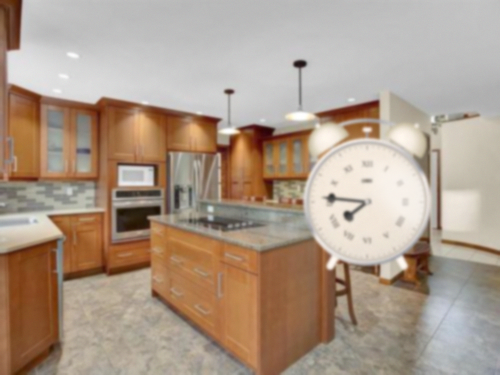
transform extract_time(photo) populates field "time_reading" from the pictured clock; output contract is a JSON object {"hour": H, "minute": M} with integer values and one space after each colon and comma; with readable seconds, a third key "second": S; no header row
{"hour": 7, "minute": 46}
